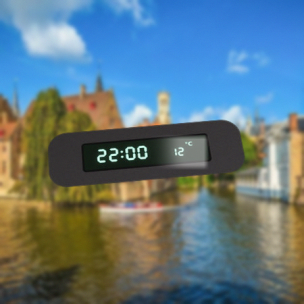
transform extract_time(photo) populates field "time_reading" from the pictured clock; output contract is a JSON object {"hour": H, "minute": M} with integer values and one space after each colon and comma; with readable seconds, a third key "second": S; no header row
{"hour": 22, "minute": 0}
